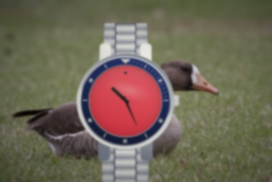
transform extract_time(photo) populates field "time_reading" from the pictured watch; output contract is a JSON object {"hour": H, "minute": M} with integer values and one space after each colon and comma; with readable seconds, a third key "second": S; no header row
{"hour": 10, "minute": 26}
